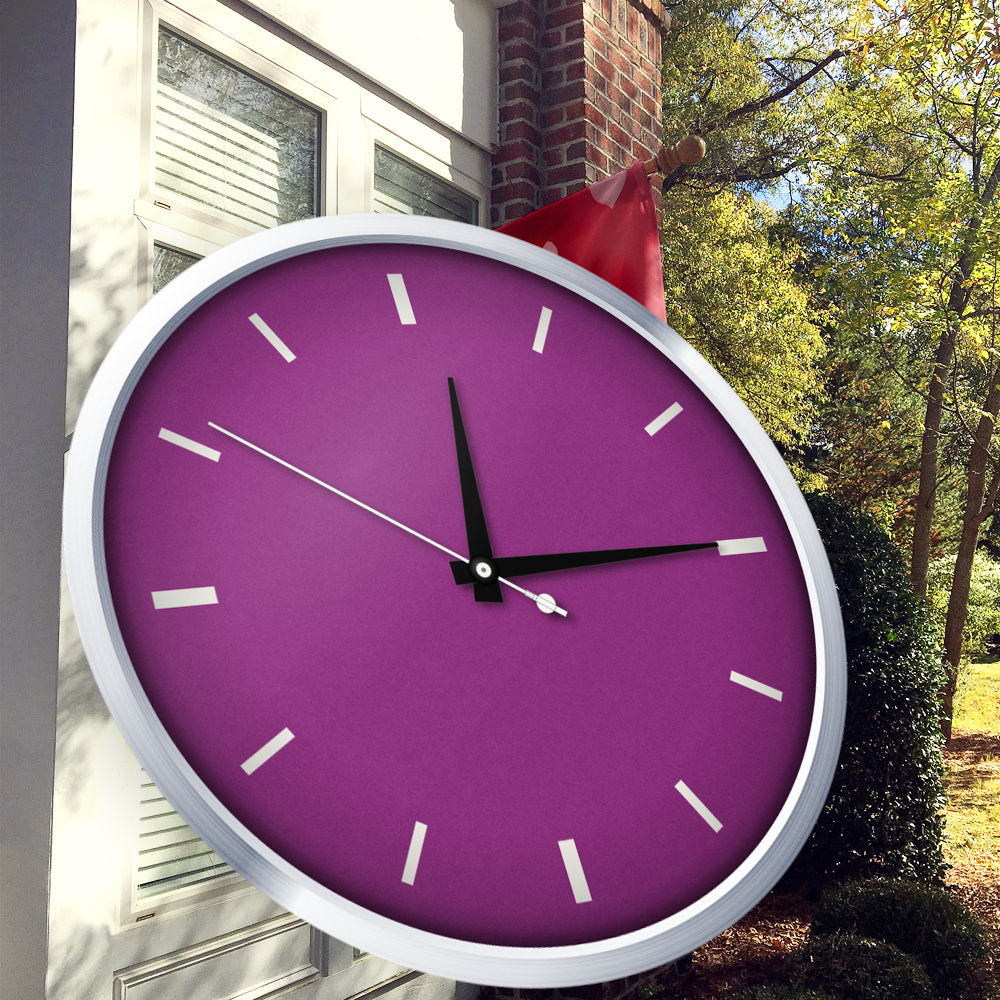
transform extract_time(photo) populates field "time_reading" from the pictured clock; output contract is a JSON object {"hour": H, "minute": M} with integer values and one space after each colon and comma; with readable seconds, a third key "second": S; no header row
{"hour": 12, "minute": 14, "second": 51}
